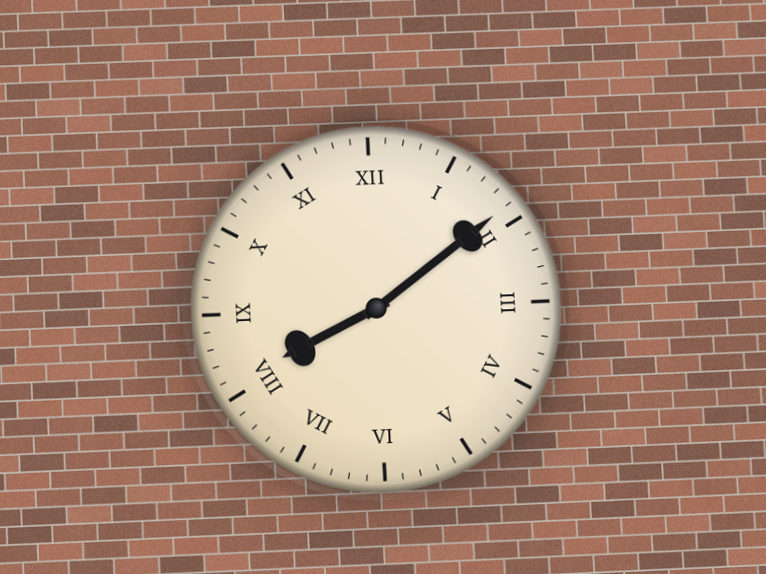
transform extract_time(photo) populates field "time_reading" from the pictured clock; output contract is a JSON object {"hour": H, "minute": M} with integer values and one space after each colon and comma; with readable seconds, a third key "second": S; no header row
{"hour": 8, "minute": 9}
